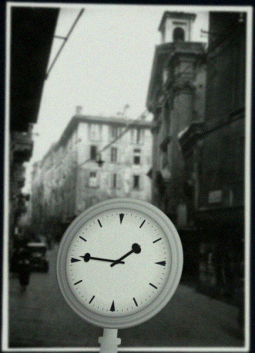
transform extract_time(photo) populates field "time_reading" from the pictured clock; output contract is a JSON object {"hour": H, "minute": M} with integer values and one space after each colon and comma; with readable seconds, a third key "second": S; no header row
{"hour": 1, "minute": 46}
